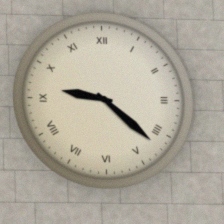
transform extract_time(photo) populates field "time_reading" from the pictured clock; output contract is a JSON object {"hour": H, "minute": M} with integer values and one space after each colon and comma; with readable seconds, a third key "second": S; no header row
{"hour": 9, "minute": 22}
